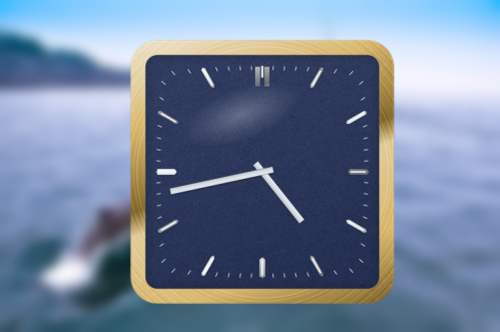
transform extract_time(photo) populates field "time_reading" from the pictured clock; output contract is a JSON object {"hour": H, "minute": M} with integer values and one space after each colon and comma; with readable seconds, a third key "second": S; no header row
{"hour": 4, "minute": 43}
